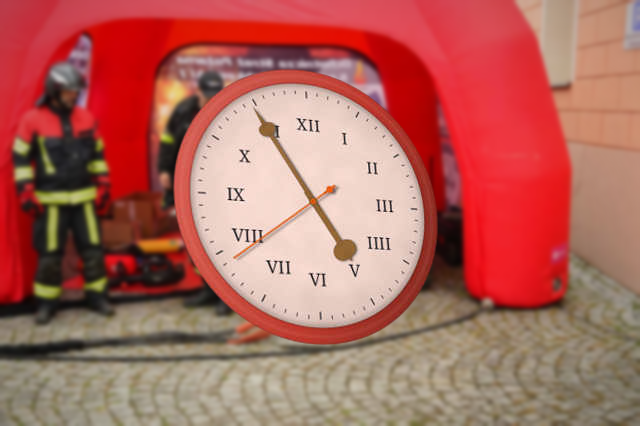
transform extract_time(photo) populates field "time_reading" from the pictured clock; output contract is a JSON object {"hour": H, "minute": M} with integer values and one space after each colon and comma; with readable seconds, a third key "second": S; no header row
{"hour": 4, "minute": 54, "second": 39}
